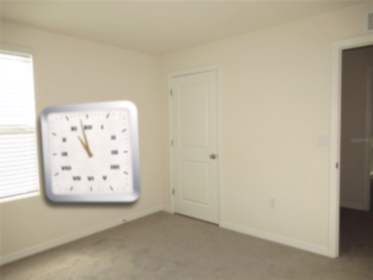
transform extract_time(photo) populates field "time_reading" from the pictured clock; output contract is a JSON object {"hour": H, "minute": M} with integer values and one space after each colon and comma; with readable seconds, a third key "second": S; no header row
{"hour": 10, "minute": 58}
